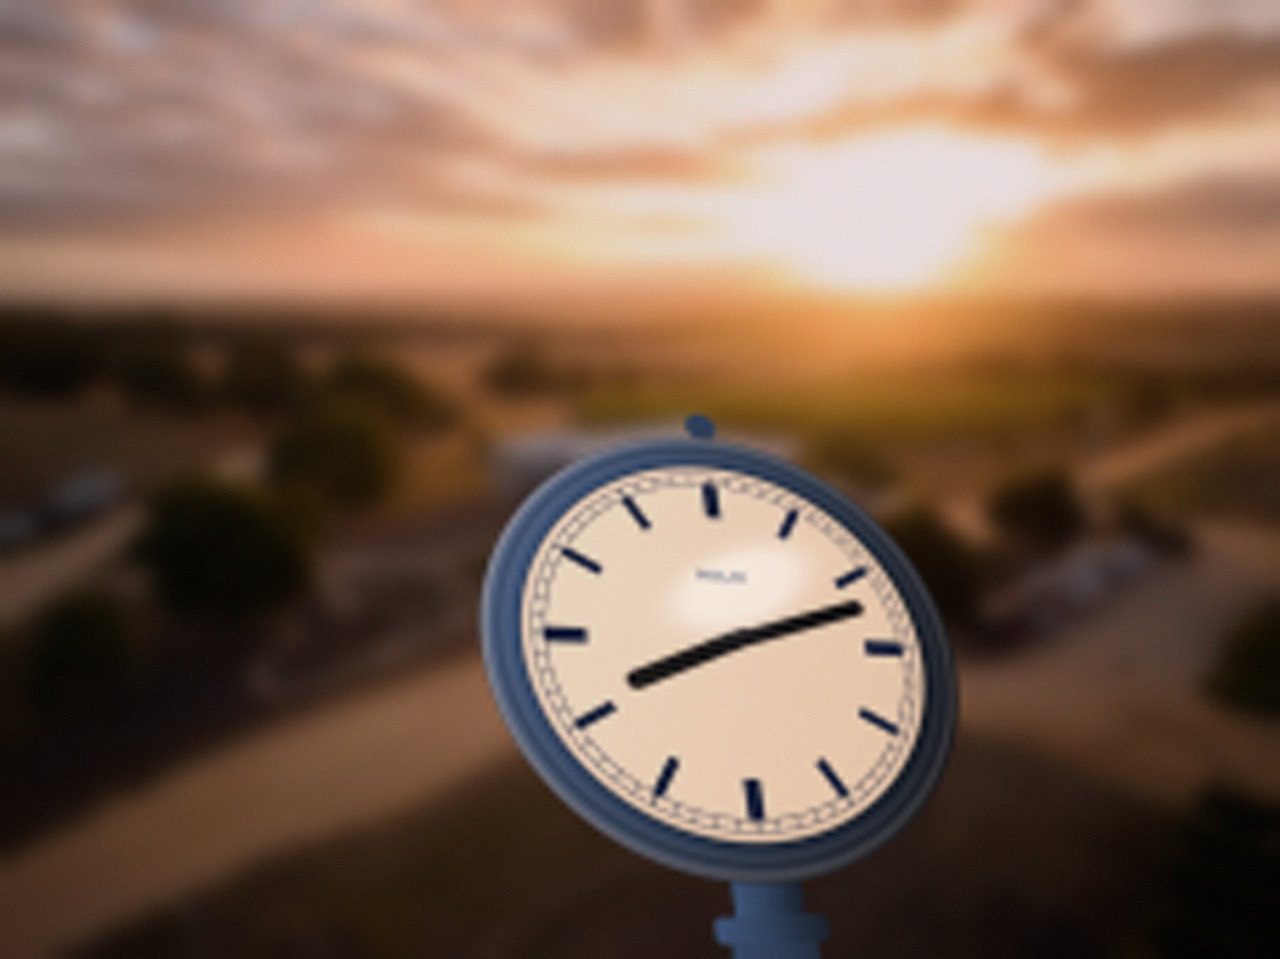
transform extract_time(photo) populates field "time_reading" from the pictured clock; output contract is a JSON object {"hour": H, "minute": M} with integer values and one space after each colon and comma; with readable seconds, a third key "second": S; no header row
{"hour": 8, "minute": 12}
